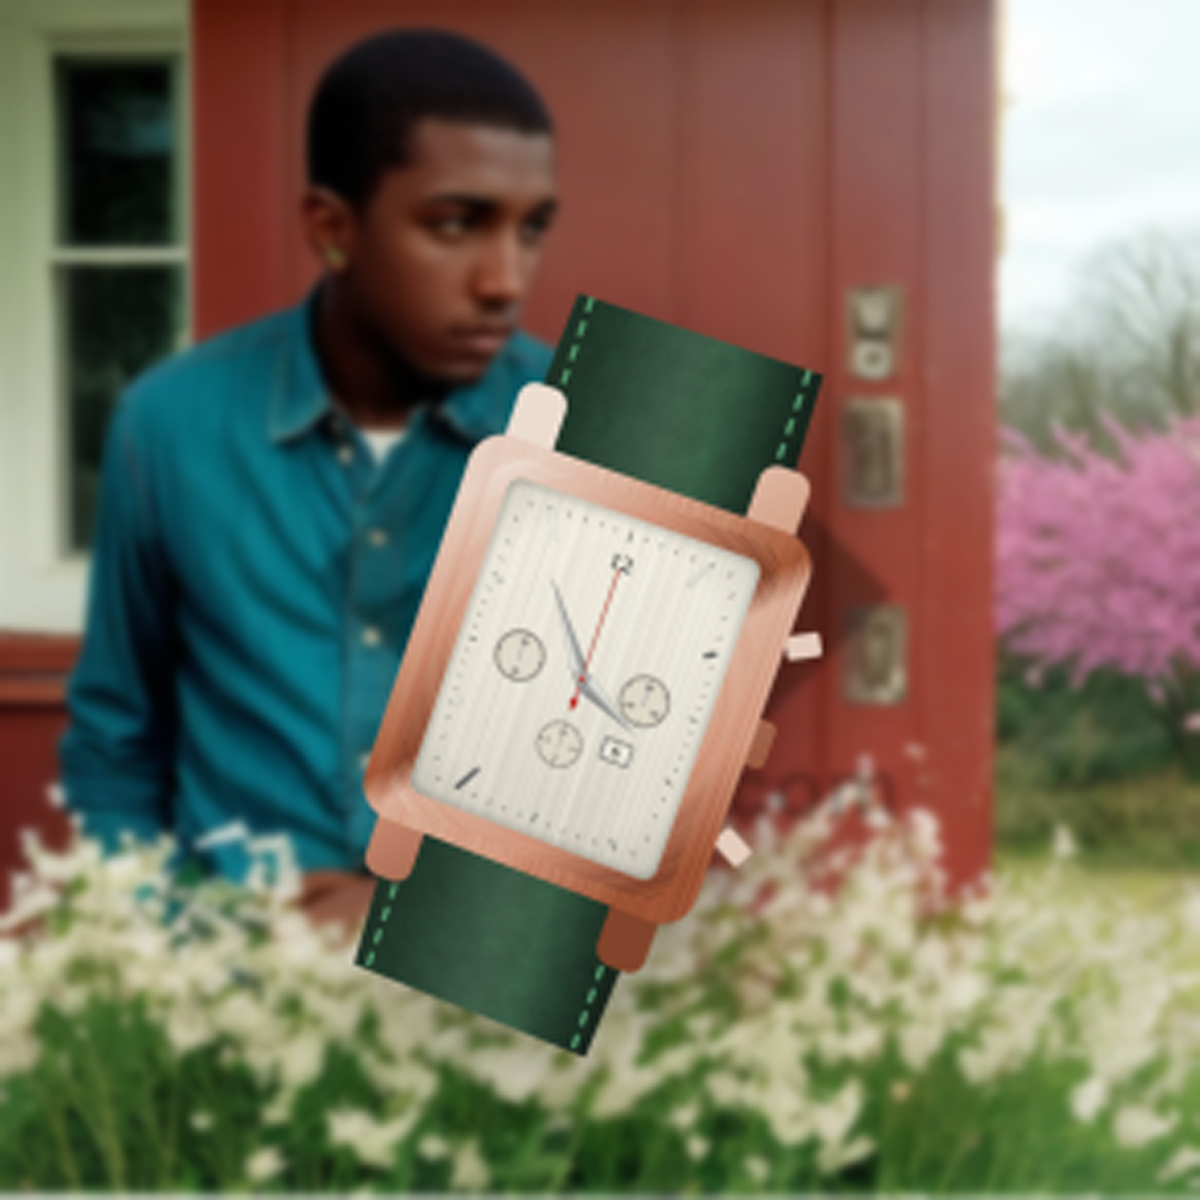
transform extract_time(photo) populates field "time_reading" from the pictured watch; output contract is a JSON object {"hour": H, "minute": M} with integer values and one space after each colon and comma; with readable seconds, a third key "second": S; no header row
{"hour": 3, "minute": 54}
